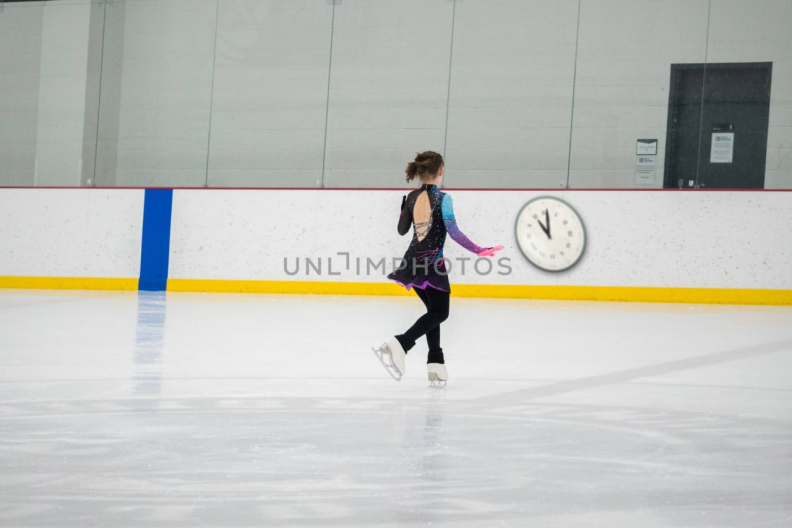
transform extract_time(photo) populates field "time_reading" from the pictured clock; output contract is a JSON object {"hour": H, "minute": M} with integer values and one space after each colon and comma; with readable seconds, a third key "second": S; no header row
{"hour": 11, "minute": 1}
